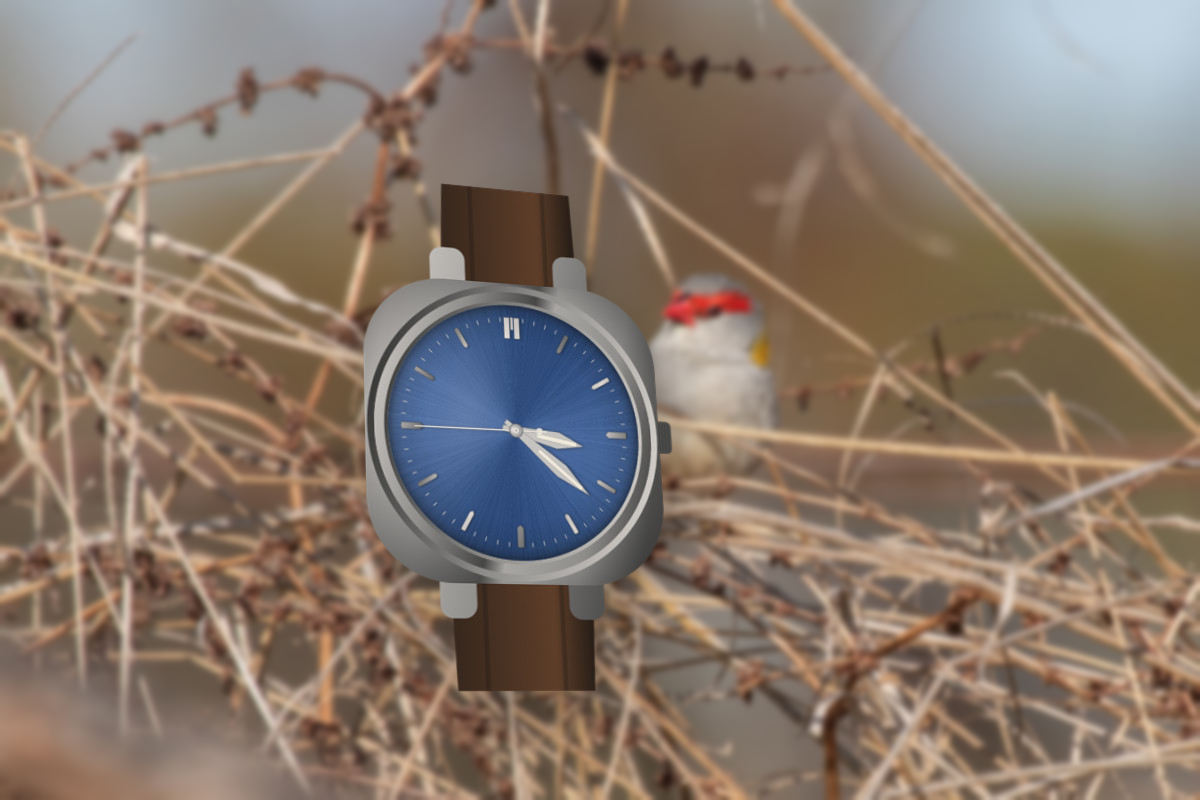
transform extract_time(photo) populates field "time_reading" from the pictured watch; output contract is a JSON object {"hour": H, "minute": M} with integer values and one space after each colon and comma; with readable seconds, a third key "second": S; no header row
{"hour": 3, "minute": 21, "second": 45}
